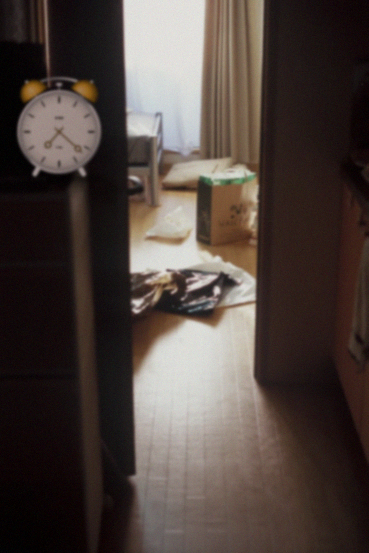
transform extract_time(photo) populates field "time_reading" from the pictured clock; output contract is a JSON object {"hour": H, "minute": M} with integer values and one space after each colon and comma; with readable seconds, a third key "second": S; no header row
{"hour": 7, "minute": 22}
